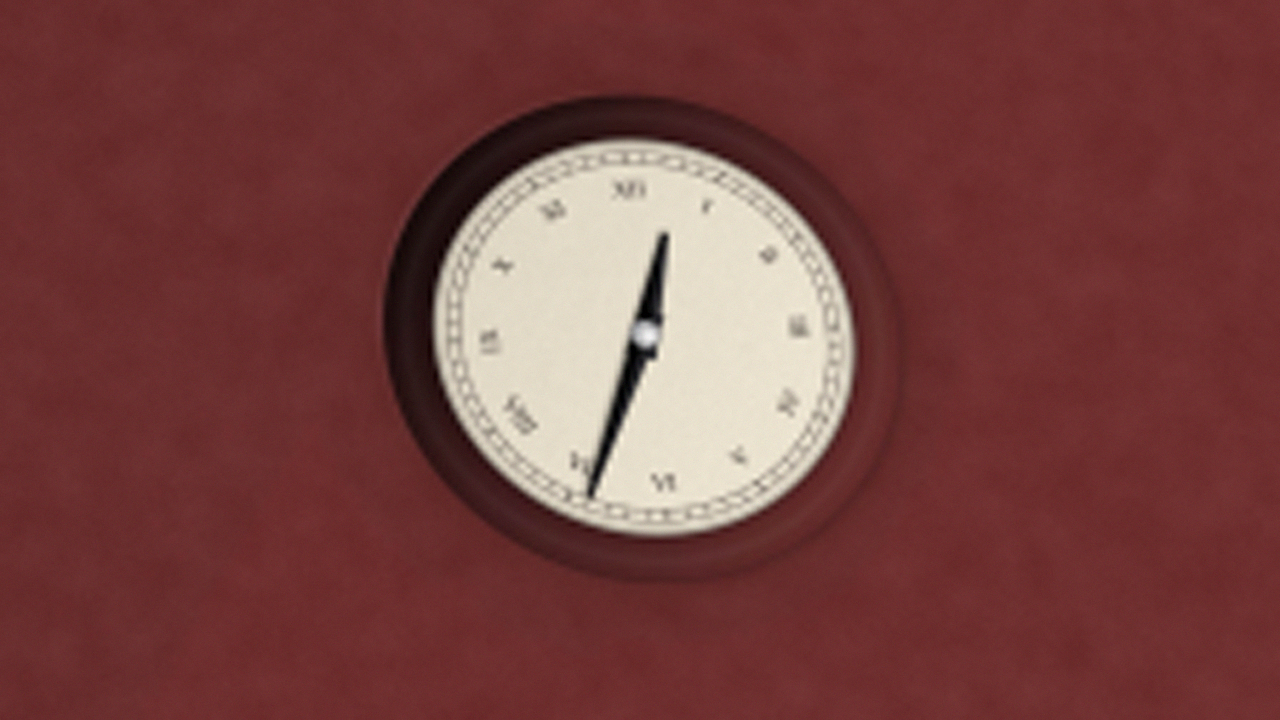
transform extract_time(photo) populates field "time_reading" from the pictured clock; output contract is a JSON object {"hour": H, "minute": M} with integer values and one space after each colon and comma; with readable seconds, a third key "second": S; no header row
{"hour": 12, "minute": 34}
